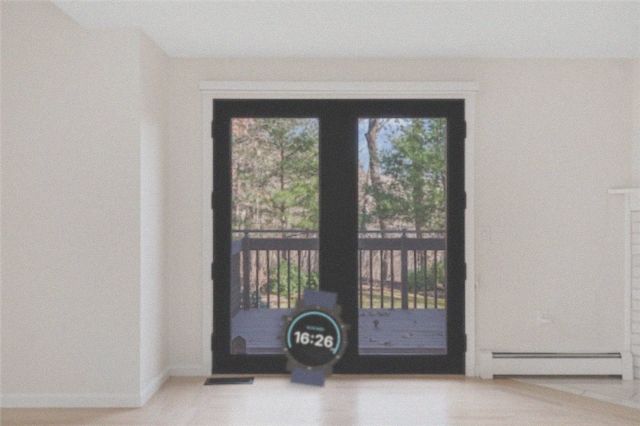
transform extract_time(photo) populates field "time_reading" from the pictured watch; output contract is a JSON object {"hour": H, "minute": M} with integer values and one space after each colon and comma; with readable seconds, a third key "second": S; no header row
{"hour": 16, "minute": 26}
